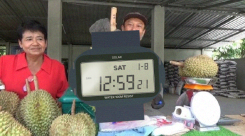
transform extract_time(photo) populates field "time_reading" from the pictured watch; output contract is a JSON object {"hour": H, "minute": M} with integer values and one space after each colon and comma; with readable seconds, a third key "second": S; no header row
{"hour": 12, "minute": 59, "second": 21}
